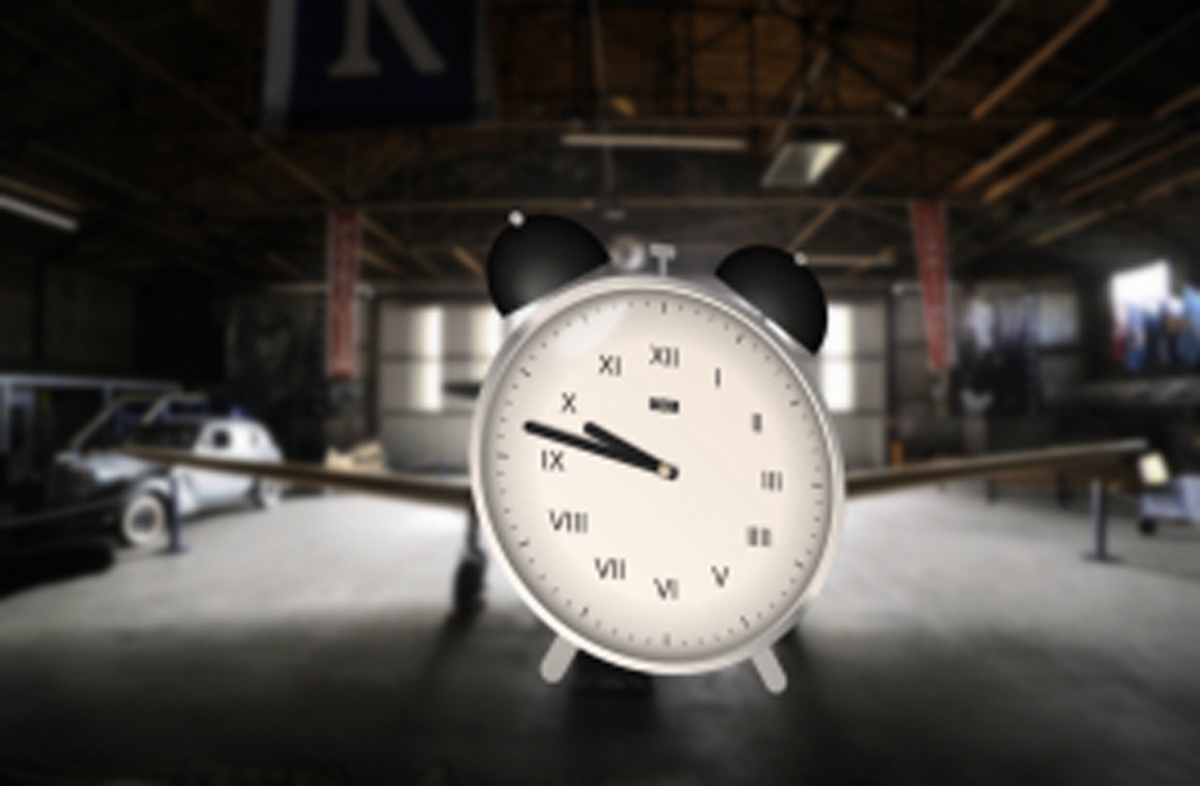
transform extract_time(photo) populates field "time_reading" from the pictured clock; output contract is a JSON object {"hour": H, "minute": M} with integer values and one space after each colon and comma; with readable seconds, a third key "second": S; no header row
{"hour": 9, "minute": 47}
